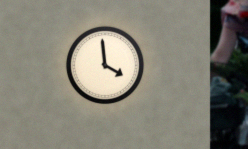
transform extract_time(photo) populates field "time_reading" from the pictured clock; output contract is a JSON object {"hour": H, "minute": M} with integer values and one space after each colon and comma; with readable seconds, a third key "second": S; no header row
{"hour": 3, "minute": 59}
